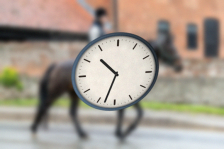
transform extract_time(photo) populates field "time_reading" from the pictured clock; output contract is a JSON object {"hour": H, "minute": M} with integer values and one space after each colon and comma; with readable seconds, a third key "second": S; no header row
{"hour": 10, "minute": 33}
